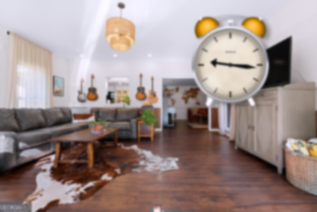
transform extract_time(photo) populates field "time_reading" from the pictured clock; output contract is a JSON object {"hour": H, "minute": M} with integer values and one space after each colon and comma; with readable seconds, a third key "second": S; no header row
{"hour": 9, "minute": 16}
